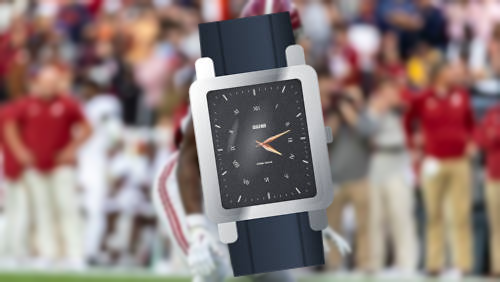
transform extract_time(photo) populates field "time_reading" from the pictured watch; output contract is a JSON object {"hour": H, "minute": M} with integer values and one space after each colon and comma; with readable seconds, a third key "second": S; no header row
{"hour": 4, "minute": 12}
